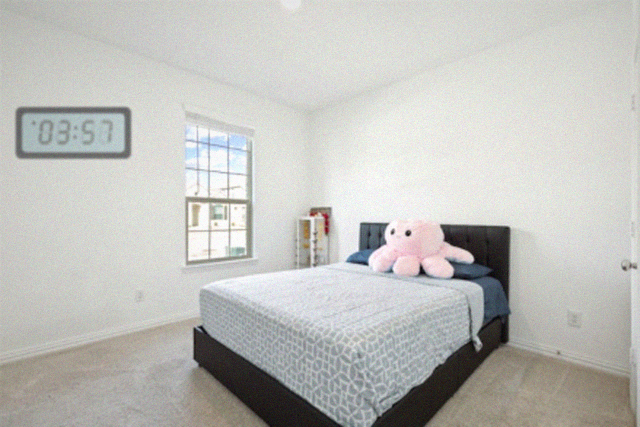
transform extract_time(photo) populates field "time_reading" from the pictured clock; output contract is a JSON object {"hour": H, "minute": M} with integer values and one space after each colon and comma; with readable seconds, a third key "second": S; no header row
{"hour": 3, "minute": 57}
